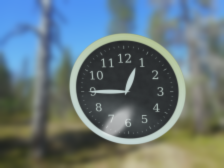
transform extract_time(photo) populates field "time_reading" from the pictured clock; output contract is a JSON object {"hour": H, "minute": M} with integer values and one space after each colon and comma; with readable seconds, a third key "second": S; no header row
{"hour": 12, "minute": 45}
